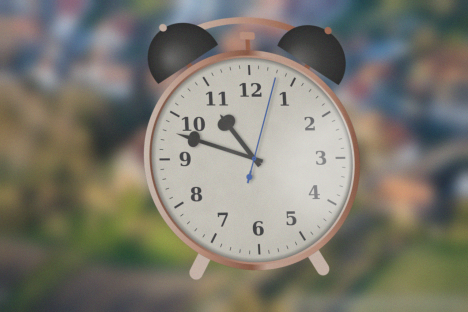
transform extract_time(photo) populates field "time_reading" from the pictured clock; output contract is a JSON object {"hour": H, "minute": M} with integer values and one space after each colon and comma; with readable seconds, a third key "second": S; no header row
{"hour": 10, "minute": 48, "second": 3}
